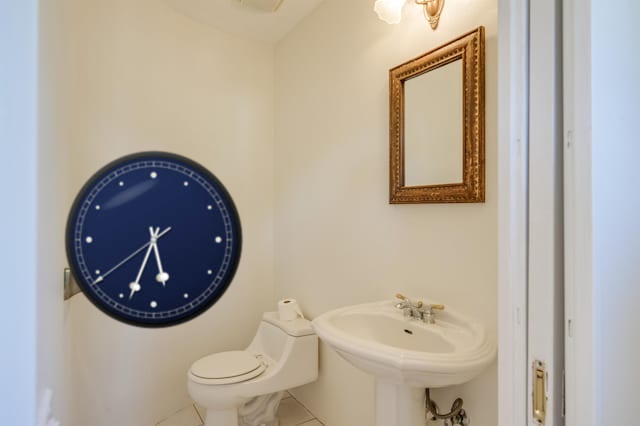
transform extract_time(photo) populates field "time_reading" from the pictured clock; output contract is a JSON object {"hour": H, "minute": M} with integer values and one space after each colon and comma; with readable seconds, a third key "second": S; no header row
{"hour": 5, "minute": 33, "second": 39}
